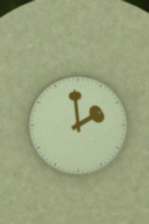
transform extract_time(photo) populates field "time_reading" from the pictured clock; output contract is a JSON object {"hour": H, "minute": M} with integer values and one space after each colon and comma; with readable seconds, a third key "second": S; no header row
{"hour": 1, "minute": 59}
